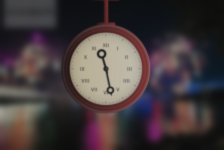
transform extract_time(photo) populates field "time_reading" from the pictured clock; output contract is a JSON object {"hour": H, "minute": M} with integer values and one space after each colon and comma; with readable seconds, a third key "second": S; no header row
{"hour": 11, "minute": 28}
